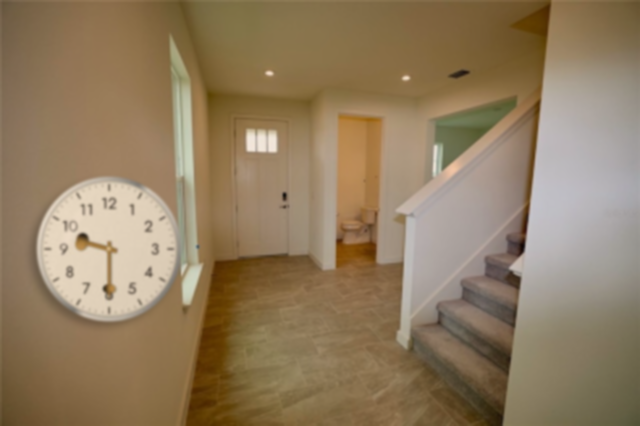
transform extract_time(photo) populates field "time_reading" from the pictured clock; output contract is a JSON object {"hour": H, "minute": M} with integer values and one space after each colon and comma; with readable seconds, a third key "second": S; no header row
{"hour": 9, "minute": 30}
